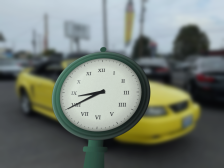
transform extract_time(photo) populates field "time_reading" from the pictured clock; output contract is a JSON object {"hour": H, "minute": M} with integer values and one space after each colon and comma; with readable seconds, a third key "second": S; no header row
{"hour": 8, "minute": 40}
